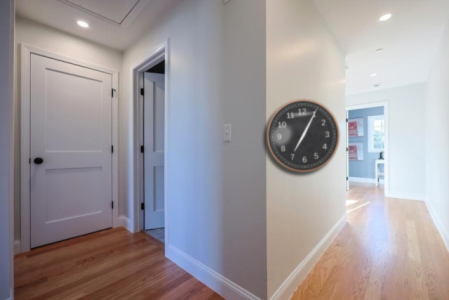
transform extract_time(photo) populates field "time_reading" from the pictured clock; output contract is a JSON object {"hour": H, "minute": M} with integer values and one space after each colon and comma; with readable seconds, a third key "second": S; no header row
{"hour": 7, "minute": 5}
